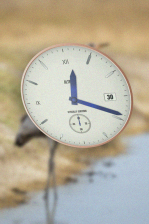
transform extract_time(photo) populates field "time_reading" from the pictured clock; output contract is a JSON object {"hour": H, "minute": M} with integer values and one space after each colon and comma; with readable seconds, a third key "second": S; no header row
{"hour": 12, "minute": 19}
